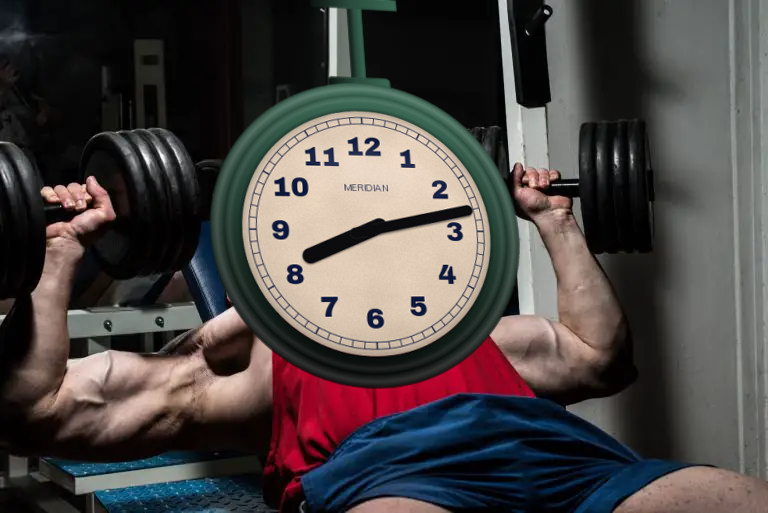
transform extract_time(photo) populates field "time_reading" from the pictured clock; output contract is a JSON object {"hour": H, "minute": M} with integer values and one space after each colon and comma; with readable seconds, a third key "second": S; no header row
{"hour": 8, "minute": 13}
